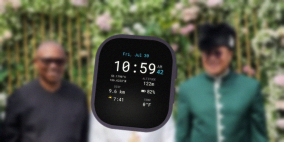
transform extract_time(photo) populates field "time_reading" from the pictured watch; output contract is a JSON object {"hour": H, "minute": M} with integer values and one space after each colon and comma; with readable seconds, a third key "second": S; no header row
{"hour": 10, "minute": 59}
